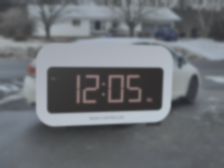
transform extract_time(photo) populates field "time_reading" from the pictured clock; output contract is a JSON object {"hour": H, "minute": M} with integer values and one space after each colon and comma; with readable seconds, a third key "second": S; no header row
{"hour": 12, "minute": 5}
